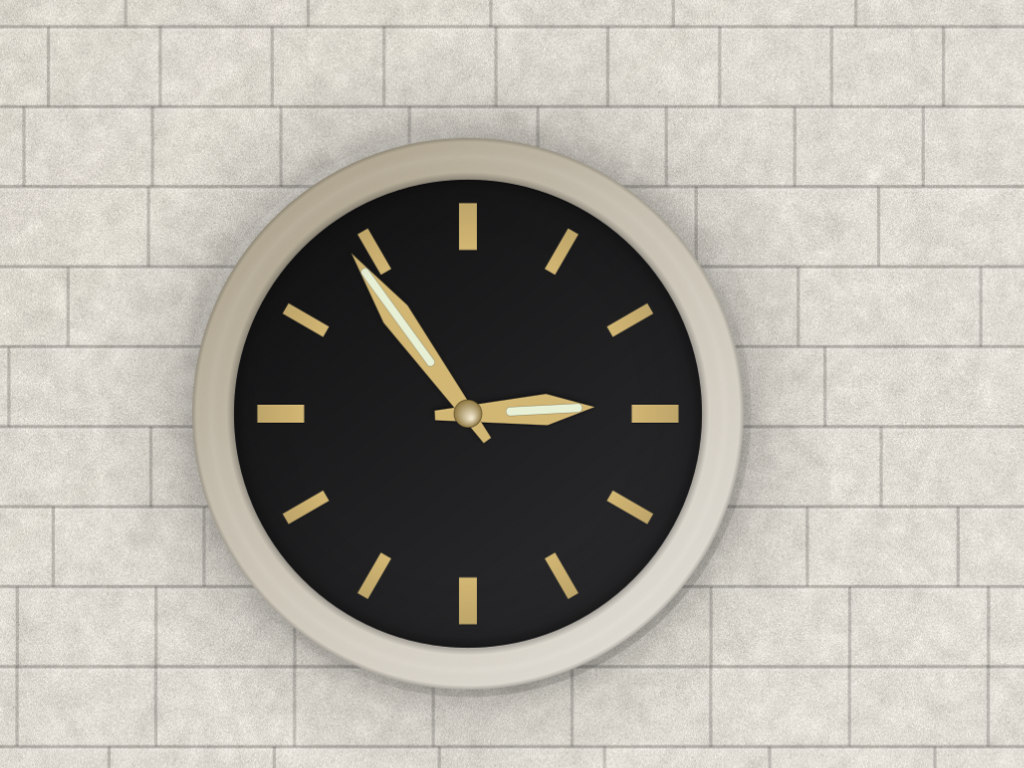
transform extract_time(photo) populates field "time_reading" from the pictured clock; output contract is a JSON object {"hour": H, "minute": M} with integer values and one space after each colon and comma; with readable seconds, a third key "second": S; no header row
{"hour": 2, "minute": 54}
